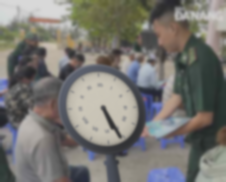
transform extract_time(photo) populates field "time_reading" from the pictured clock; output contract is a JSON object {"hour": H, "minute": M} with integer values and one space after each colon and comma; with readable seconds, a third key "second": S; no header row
{"hour": 5, "minute": 26}
